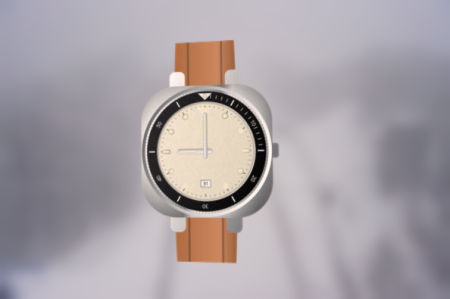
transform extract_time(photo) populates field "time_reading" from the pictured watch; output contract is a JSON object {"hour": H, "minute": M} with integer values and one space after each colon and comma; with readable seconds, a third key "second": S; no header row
{"hour": 9, "minute": 0}
